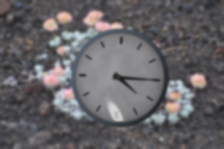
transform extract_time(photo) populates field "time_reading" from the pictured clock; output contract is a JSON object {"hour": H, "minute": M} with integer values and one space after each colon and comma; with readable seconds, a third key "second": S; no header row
{"hour": 4, "minute": 15}
